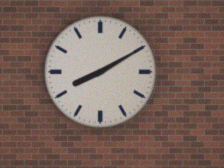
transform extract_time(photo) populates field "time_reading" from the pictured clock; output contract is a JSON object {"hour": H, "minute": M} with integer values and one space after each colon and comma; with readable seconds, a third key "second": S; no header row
{"hour": 8, "minute": 10}
